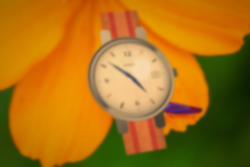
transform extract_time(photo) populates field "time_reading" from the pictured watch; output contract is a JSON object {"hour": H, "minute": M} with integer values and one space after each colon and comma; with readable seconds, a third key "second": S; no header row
{"hour": 4, "minute": 52}
